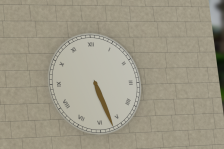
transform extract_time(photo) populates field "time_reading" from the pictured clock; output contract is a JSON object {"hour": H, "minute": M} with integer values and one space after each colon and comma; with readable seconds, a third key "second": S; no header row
{"hour": 5, "minute": 27}
